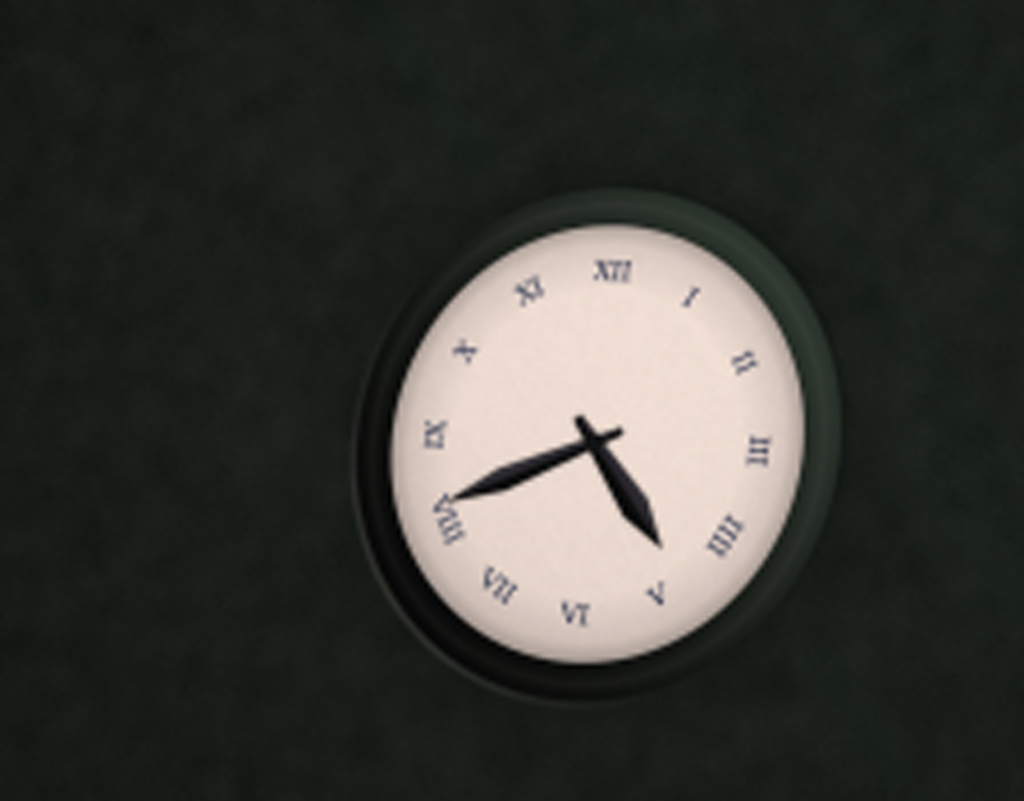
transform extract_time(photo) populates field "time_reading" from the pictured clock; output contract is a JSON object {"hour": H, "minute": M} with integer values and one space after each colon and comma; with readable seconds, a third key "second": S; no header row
{"hour": 4, "minute": 41}
